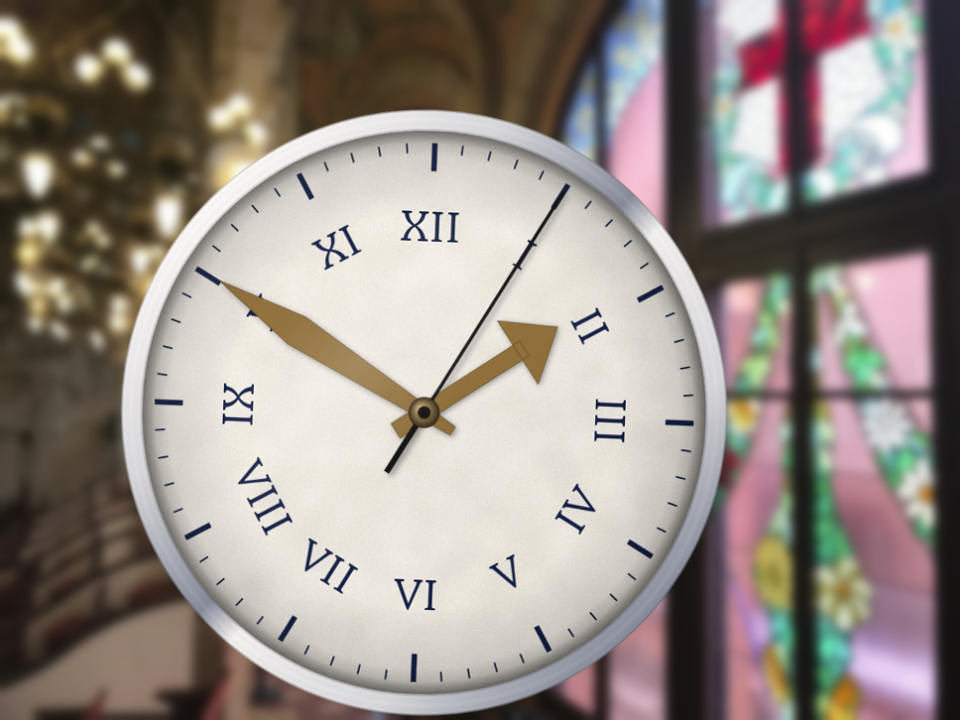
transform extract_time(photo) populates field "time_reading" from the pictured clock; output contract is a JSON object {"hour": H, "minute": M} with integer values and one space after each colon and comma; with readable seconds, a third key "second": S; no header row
{"hour": 1, "minute": 50, "second": 5}
